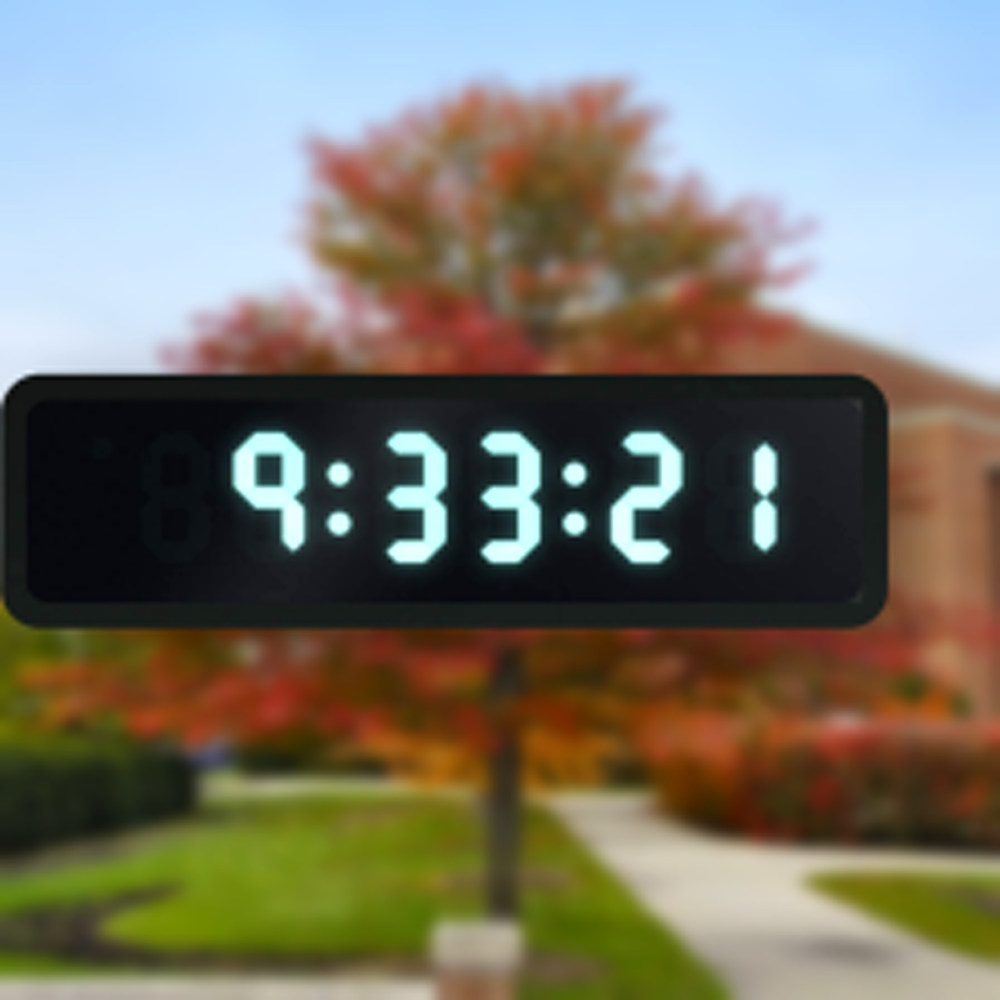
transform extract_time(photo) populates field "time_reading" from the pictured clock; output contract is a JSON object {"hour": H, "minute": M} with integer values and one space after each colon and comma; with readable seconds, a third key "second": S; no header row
{"hour": 9, "minute": 33, "second": 21}
